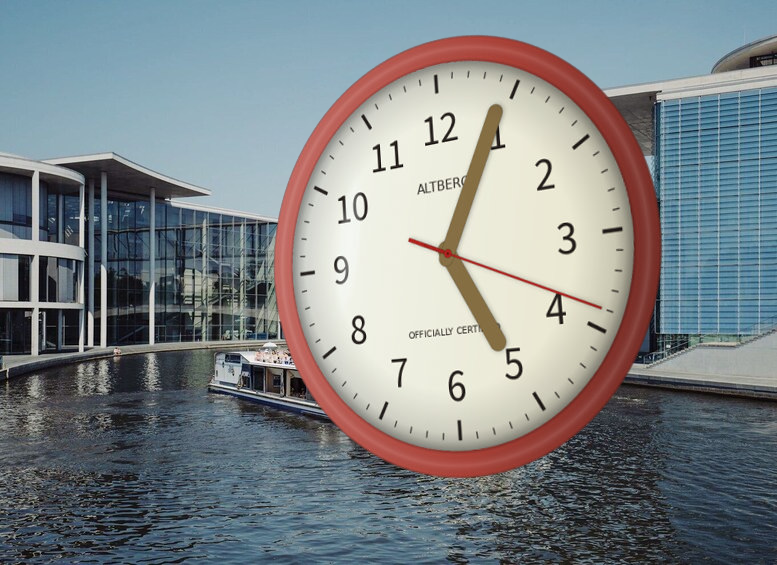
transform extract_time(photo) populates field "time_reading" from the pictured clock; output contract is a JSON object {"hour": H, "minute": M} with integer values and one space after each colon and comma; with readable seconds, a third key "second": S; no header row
{"hour": 5, "minute": 4, "second": 19}
